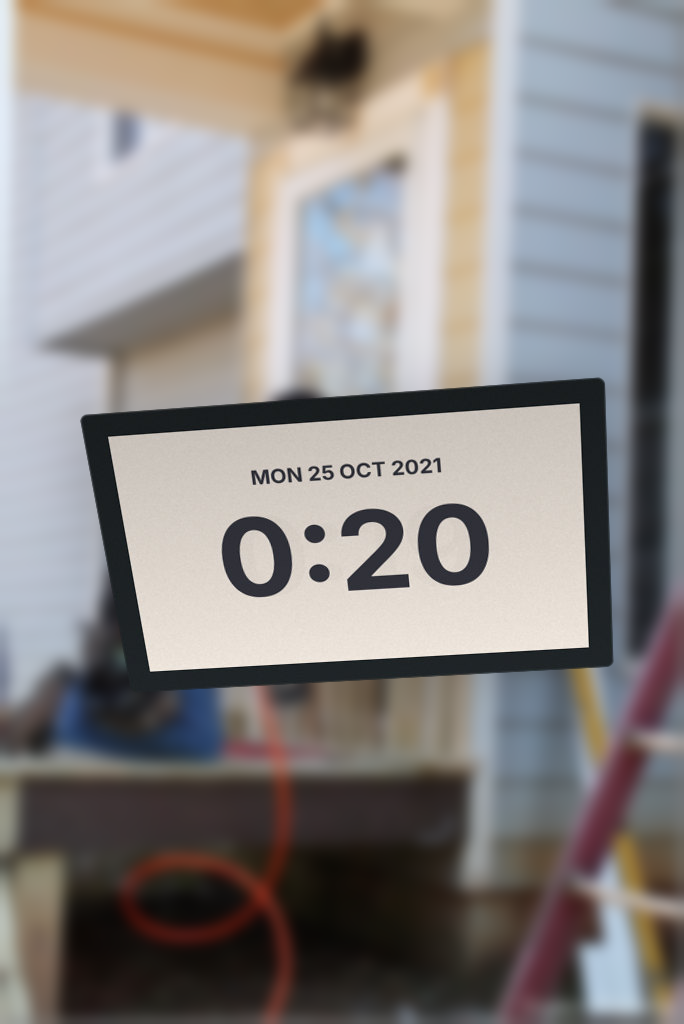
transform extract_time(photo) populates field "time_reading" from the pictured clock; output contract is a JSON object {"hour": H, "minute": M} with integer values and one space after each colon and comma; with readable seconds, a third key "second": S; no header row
{"hour": 0, "minute": 20}
